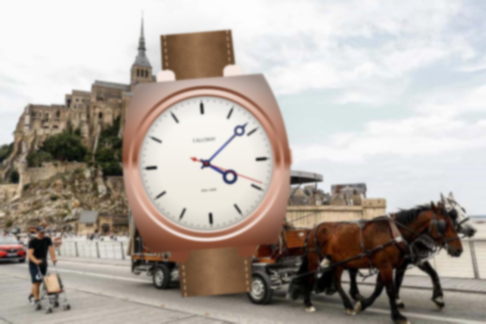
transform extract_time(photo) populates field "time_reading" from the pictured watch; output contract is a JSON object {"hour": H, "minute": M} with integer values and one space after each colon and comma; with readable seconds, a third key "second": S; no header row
{"hour": 4, "minute": 8, "second": 19}
